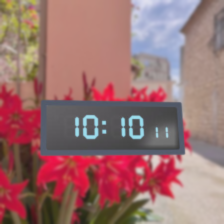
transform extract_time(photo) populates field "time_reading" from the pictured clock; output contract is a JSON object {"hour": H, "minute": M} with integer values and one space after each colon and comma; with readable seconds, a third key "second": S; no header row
{"hour": 10, "minute": 10, "second": 11}
